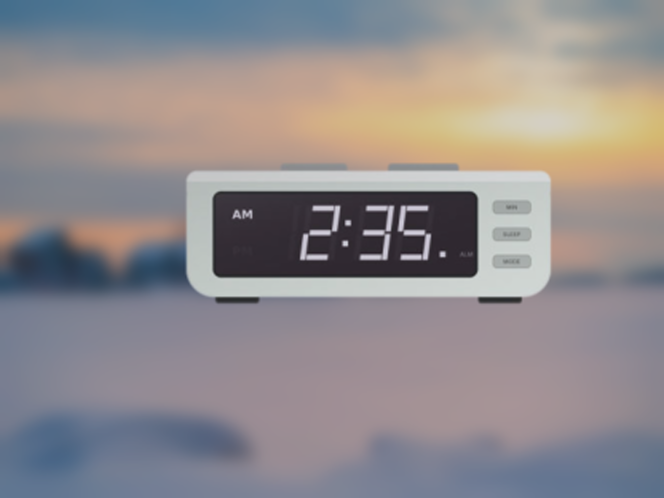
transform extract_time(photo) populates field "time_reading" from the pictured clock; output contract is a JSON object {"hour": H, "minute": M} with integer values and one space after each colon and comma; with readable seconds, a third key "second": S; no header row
{"hour": 2, "minute": 35}
